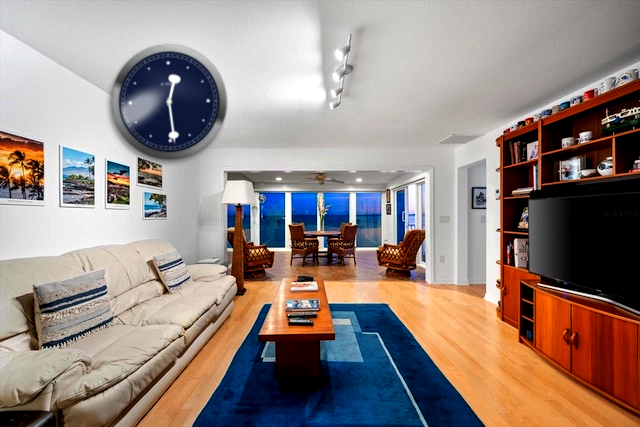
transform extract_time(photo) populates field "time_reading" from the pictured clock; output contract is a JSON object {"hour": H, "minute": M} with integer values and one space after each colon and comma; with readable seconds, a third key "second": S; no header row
{"hour": 12, "minute": 29}
